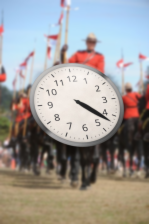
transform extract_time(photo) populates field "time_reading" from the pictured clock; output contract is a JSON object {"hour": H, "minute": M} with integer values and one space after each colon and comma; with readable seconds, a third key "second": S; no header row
{"hour": 4, "minute": 22}
